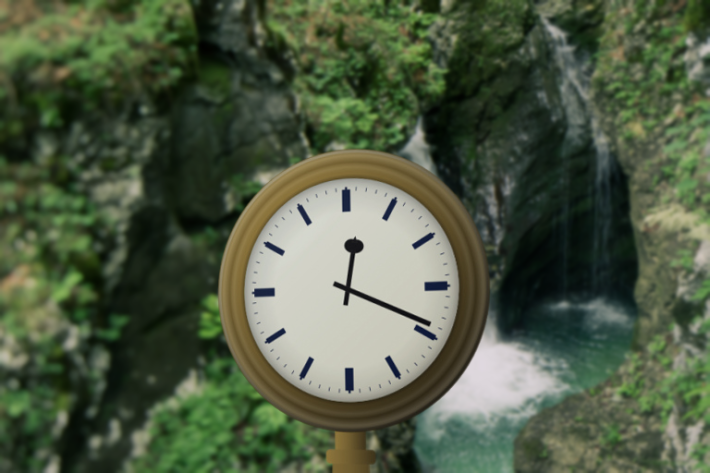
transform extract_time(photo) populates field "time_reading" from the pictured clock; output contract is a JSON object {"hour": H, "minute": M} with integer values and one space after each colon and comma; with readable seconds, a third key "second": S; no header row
{"hour": 12, "minute": 19}
